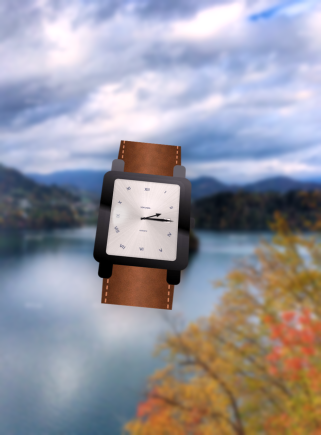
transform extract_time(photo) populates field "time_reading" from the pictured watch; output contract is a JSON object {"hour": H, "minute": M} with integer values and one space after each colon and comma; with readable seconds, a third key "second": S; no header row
{"hour": 2, "minute": 15}
